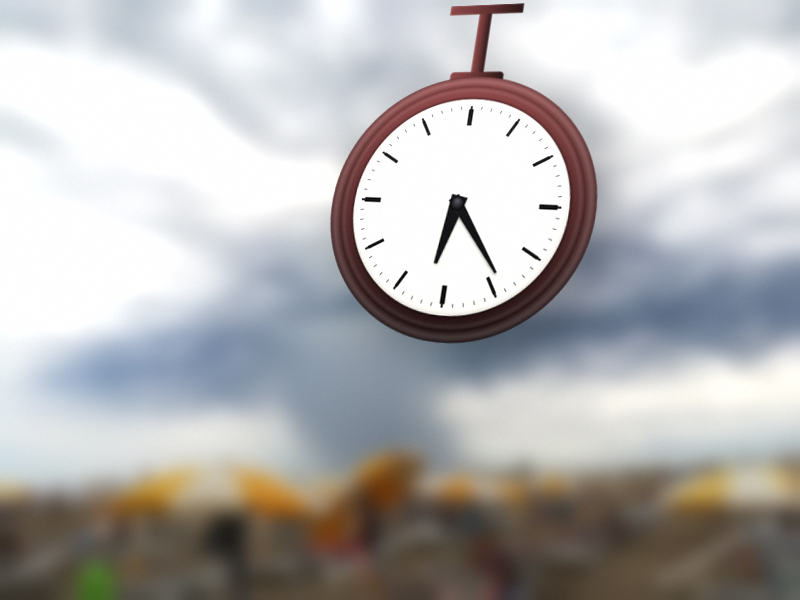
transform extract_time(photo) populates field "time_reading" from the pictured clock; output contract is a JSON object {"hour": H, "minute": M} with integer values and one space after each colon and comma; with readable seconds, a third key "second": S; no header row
{"hour": 6, "minute": 24}
